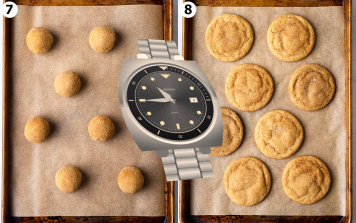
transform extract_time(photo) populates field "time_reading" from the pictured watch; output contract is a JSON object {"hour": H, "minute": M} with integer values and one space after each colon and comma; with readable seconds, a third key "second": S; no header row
{"hour": 10, "minute": 45}
